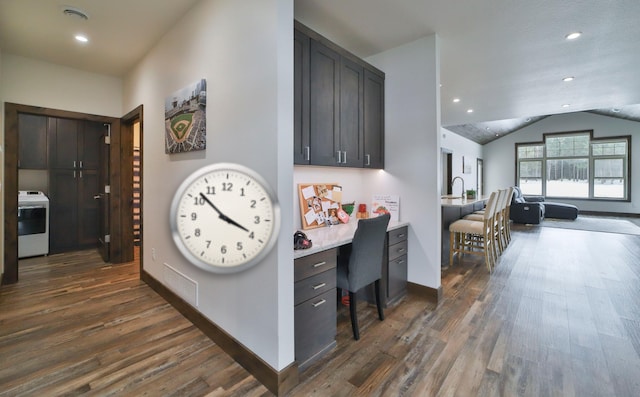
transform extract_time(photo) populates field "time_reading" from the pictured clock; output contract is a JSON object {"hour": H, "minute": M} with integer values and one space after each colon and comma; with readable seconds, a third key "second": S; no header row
{"hour": 3, "minute": 52}
